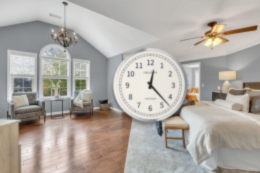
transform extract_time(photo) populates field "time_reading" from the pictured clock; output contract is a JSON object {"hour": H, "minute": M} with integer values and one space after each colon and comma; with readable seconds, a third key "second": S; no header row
{"hour": 12, "minute": 23}
